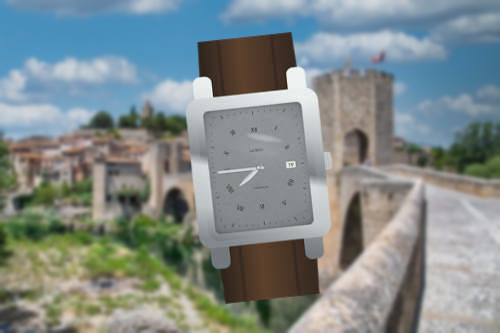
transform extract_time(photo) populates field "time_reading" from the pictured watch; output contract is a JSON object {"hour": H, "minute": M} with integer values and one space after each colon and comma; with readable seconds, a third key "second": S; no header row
{"hour": 7, "minute": 45}
